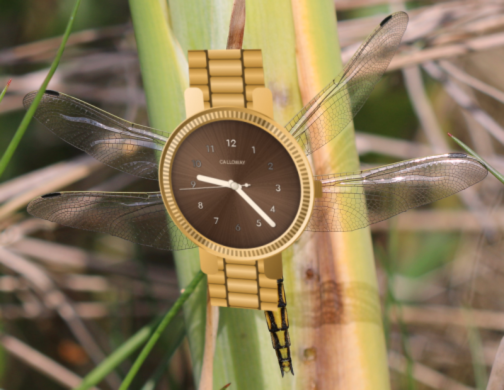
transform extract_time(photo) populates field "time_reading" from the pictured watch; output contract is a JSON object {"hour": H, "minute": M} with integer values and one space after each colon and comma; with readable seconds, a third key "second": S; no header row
{"hour": 9, "minute": 22, "second": 44}
